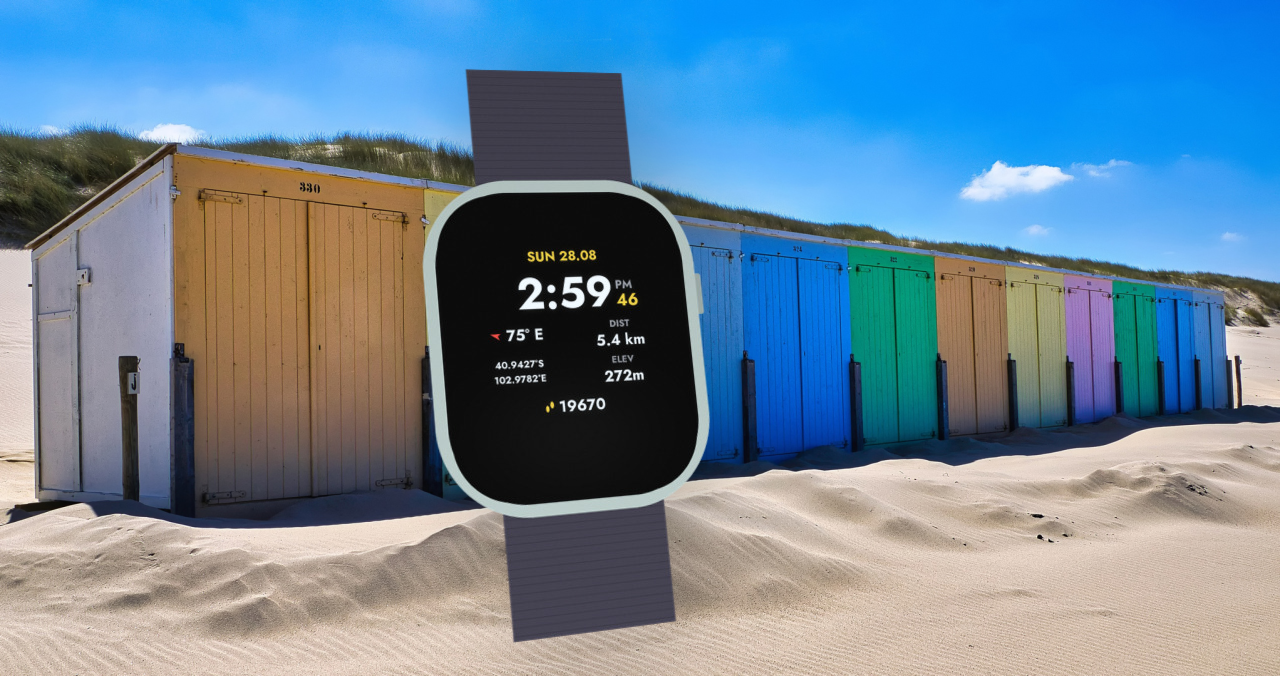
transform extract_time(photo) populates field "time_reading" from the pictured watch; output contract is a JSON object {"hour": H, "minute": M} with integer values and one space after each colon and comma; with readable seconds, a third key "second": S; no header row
{"hour": 2, "minute": 59, "second": 46}
